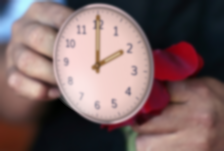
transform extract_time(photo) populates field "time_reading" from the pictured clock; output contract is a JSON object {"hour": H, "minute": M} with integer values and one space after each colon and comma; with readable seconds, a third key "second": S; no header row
{"hour": 2, "minute": 0}
